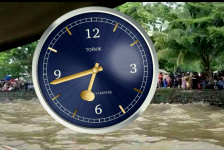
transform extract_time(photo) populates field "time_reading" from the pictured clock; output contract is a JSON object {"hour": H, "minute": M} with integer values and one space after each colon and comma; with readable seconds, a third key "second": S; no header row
{"hour": 6, "minute": 43}
